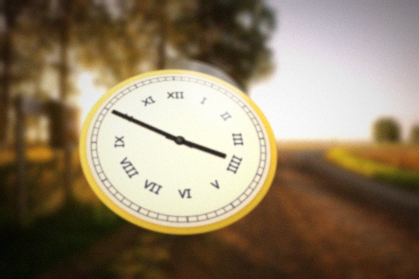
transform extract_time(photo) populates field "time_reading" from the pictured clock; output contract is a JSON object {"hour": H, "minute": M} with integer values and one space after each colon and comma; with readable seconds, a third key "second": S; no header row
{"hour": 3, "minute": 50}
